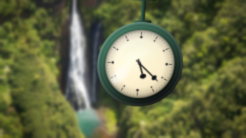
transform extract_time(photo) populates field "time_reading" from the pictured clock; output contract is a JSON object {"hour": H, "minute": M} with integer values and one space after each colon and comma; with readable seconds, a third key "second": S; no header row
{"hour": 5, "minute": 22}
